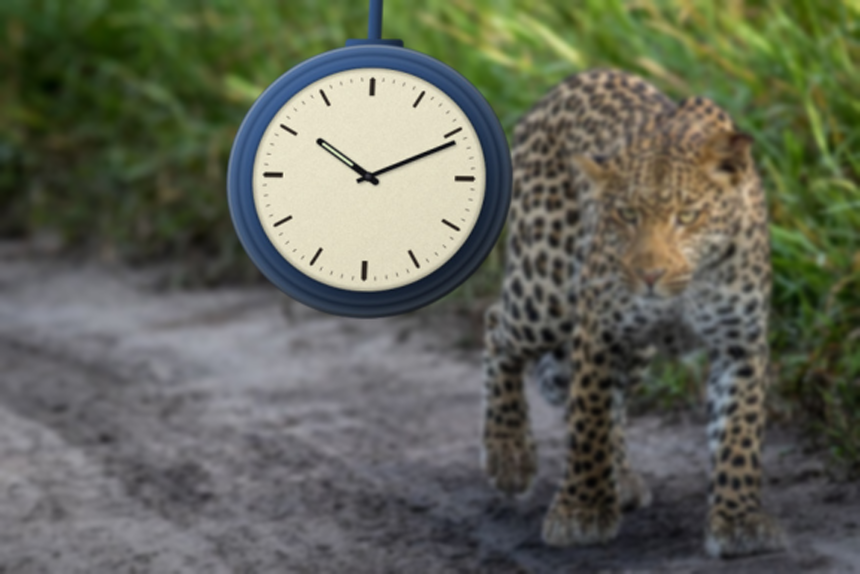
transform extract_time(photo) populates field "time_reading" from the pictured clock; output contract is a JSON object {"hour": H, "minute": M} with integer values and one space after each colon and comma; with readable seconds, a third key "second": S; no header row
{"hour": 10, "minute": 11}
